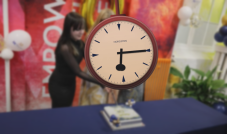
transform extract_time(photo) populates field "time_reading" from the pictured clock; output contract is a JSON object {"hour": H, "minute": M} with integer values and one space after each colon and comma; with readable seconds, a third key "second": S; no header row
{"hour": 6, "minute": 15}
